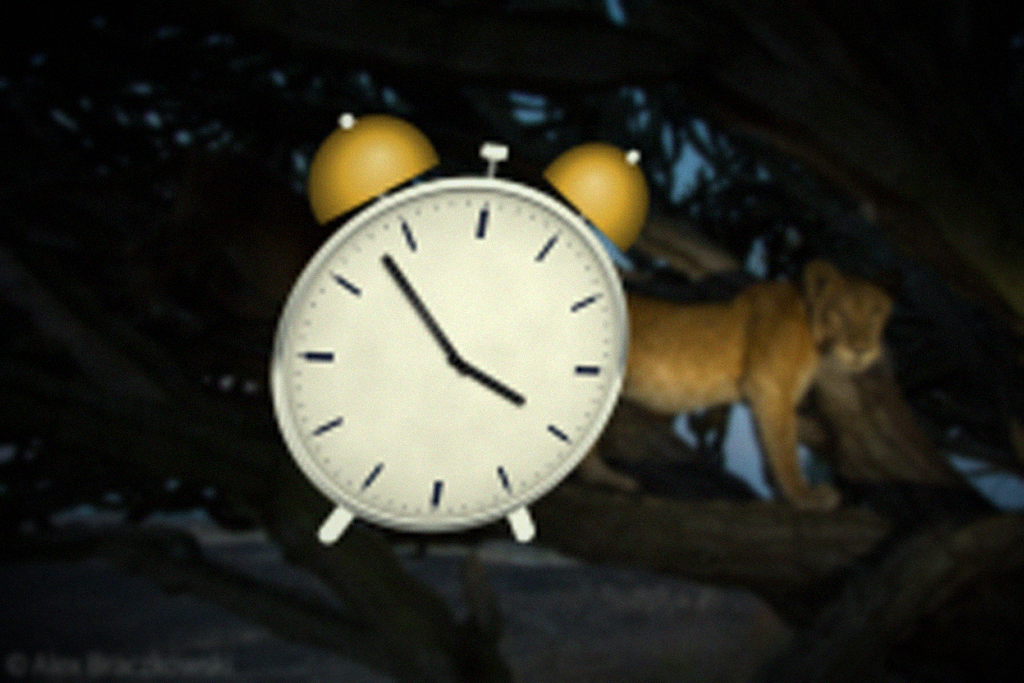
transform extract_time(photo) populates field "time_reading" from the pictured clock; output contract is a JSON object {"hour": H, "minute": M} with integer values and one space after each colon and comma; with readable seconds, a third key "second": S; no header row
{"hour": 3, "minute": 53}
